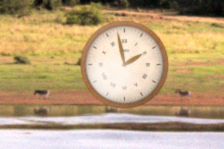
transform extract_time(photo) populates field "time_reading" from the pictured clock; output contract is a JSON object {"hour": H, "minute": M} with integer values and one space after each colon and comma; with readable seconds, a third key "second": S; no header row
{"hour": 1, "minute": 58}
